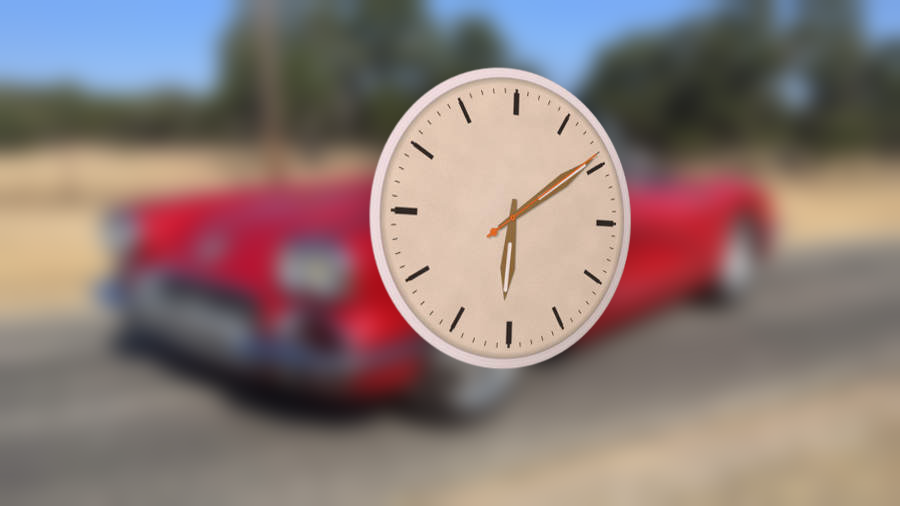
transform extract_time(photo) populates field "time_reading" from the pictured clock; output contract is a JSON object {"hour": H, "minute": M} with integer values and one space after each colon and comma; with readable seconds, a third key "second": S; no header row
{"hour": 6, "minute": 9, "second": 9}
